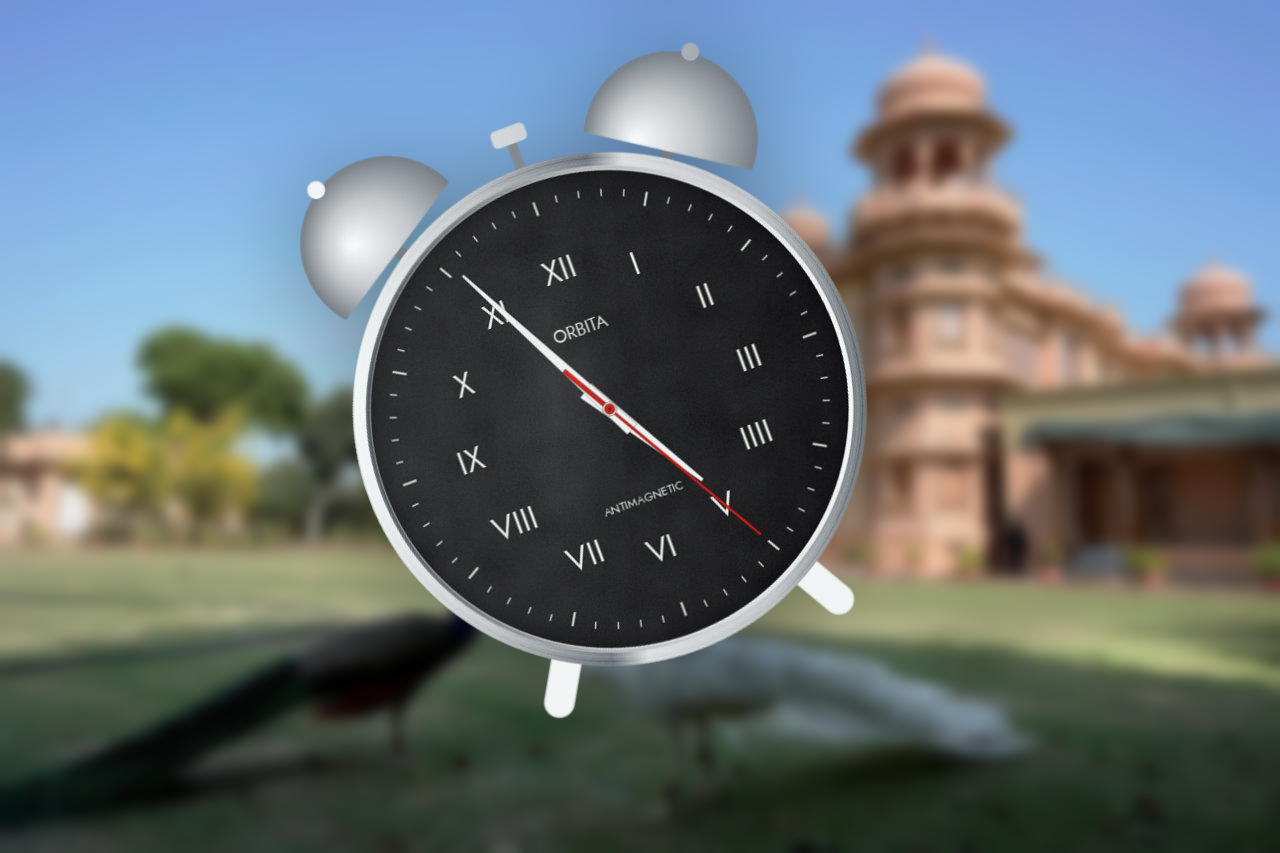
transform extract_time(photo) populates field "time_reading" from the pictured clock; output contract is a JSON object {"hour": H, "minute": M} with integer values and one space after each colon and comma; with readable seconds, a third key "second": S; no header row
{"hour": 4, "minute": 55, "second": 25}
